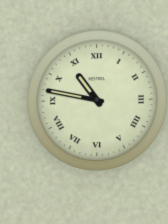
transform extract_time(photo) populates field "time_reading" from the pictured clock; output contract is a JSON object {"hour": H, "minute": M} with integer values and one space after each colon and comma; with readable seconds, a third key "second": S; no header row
{"hour": 10, "minute": 47}
